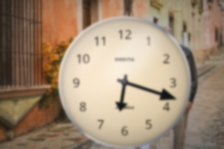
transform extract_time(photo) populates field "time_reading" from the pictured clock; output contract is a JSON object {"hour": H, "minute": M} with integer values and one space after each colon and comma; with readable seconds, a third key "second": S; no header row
{"hour": 6, "minute": 18}
